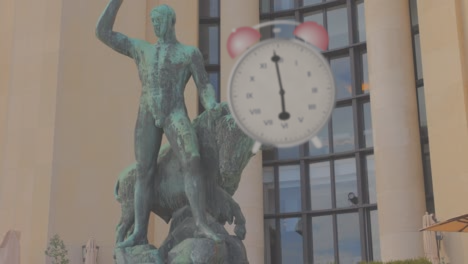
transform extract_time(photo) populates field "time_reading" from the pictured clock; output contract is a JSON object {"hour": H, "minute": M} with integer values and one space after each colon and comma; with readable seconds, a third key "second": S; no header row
{"hour": 5, "minute": 59}
